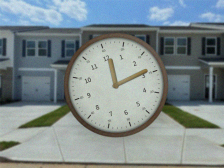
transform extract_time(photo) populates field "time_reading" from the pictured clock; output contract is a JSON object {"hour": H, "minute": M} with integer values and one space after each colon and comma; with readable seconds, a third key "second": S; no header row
{"hour": 12, "minute": 14}
